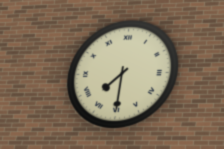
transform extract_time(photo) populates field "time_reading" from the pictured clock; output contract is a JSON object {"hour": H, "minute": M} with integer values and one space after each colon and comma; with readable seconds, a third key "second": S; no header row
{"hour": 7, "minute": 30}
